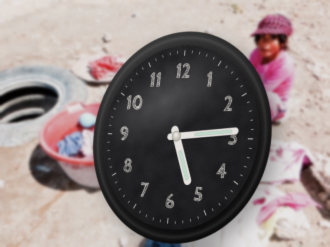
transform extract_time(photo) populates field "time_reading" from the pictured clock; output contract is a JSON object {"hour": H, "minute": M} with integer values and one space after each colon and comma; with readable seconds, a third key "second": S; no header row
{"hour": 5, "minute": 14}
